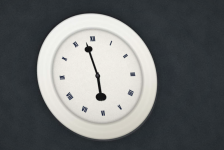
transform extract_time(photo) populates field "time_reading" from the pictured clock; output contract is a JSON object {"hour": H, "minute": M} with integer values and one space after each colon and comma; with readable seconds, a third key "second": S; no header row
{"hour": 5, "minute": 58}
